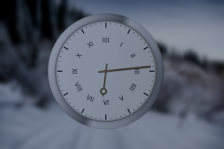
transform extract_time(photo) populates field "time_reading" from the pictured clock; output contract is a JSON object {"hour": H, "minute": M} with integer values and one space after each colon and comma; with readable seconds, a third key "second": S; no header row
{"hour": 6, "minute": 14}
